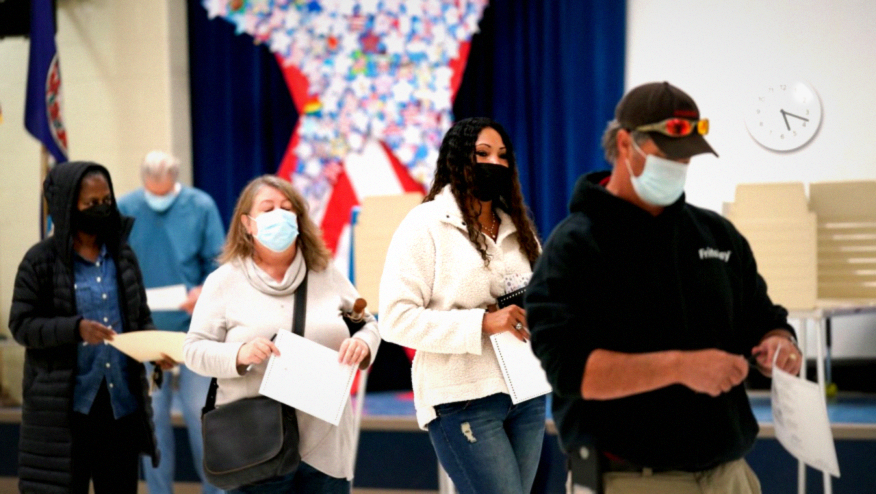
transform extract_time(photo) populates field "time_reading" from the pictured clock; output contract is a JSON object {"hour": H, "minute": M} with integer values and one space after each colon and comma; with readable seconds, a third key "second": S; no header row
{"hour": 5, "minute": 18}
